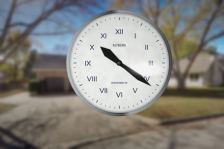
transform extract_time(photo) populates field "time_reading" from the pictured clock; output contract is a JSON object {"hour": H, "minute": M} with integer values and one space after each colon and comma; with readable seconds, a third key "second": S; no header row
{"hour": 10, "minute": 21}
